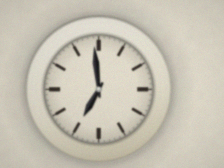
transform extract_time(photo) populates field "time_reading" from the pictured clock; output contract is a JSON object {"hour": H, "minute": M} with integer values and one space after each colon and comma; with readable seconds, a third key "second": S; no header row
{"hour": 6, "minute": 59}
